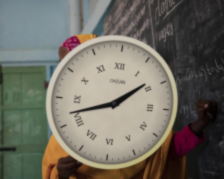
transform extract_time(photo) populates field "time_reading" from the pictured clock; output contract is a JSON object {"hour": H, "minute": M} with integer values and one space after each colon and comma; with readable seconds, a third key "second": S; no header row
{"hour": 1, "minute": 42}
